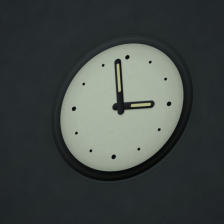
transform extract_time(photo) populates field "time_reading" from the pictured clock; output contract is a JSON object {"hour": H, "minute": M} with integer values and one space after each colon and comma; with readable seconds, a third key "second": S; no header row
{"hour": 2, "minute": 58}
